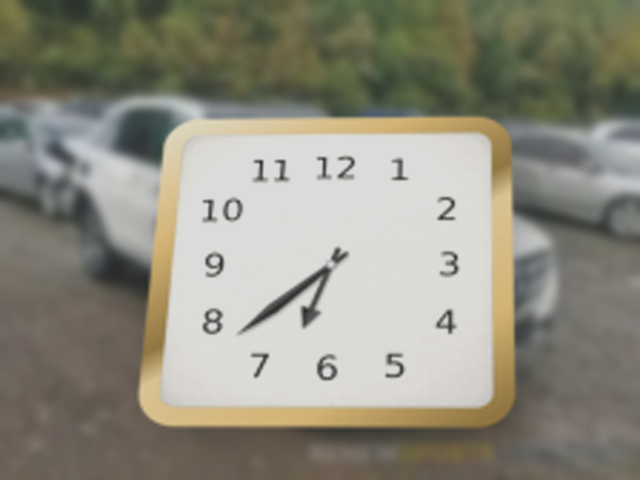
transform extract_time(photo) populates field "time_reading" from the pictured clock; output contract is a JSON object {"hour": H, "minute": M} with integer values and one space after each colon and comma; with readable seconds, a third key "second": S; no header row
{"hour": 6, "minute": 38}
